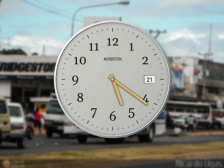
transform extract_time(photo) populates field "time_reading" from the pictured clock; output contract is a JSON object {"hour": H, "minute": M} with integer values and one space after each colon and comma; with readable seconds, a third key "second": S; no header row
{"hour": 5, "minute": 21}
